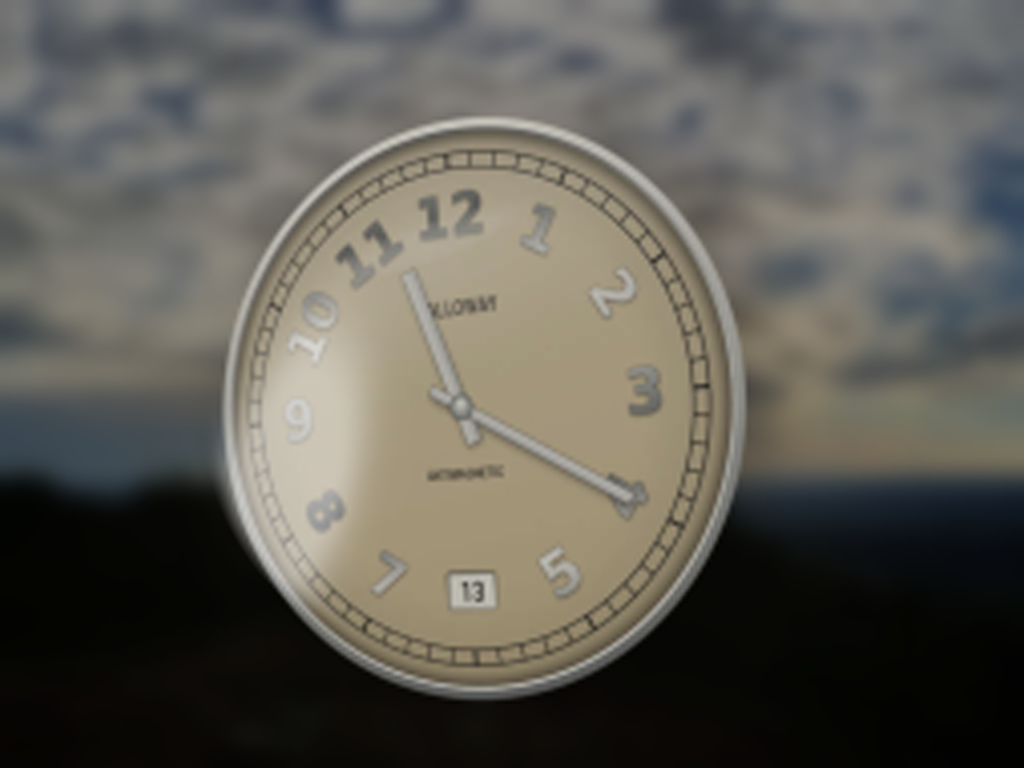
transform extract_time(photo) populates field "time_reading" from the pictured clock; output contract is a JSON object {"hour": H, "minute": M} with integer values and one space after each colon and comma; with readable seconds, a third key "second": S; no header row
{"hour": 11, "minute": 20}
